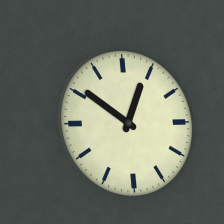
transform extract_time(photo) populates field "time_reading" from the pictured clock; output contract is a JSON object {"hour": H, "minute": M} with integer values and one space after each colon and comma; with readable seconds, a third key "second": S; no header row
{"hour": 12, "minute": 51}
